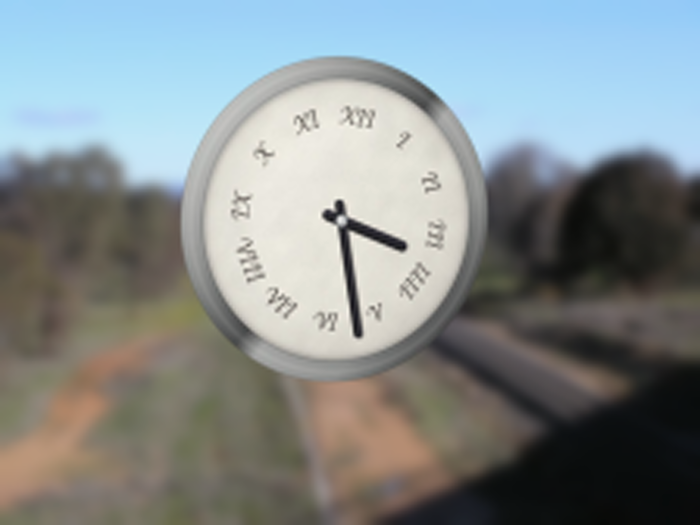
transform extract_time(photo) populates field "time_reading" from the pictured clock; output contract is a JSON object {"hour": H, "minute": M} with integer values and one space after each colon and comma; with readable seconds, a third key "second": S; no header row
{"hour": 3, "minute": 27}
